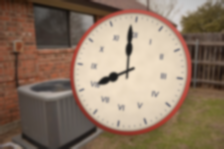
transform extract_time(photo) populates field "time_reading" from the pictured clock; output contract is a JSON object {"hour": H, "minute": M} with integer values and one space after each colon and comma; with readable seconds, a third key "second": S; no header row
{"hour": 7, "minute": 59}
